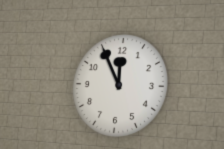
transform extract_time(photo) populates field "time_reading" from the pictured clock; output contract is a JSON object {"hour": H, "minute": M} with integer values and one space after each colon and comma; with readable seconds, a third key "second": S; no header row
{"hour": 11, "minute": 55}
